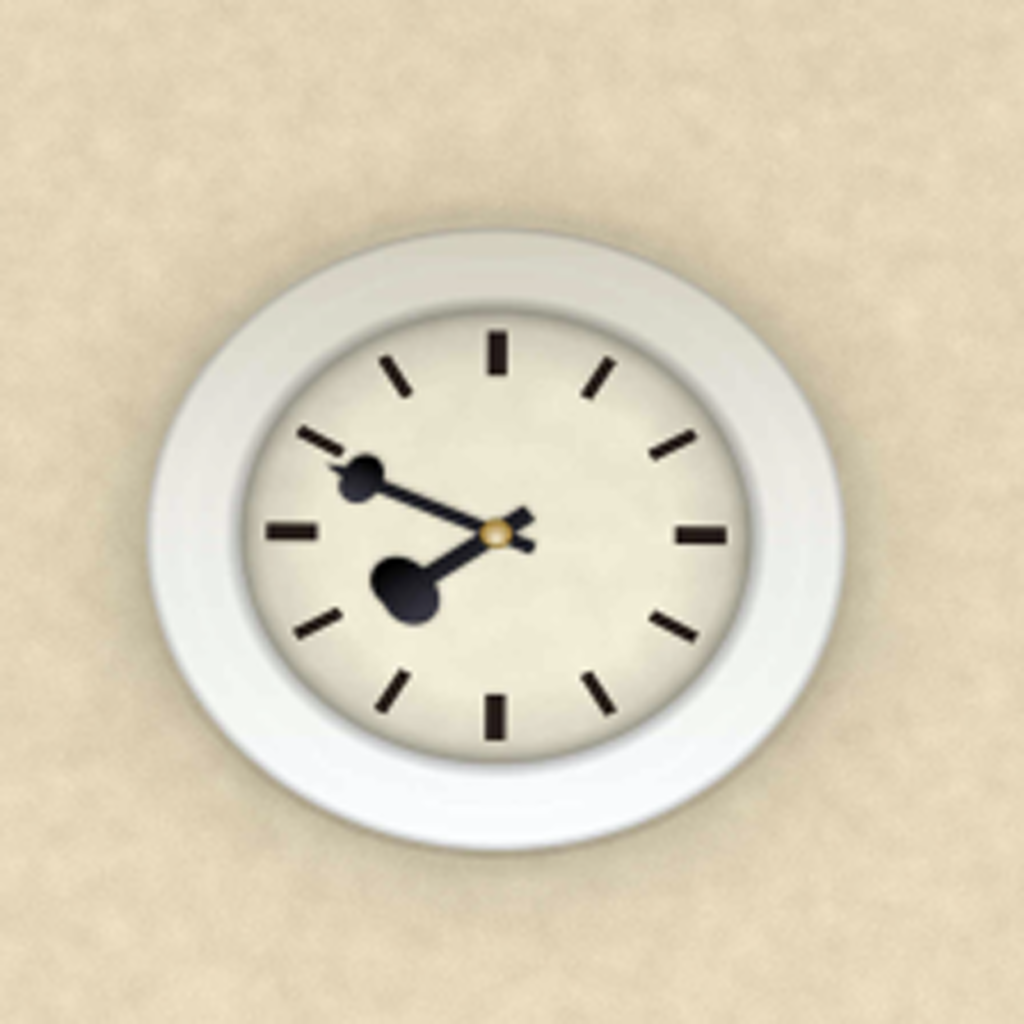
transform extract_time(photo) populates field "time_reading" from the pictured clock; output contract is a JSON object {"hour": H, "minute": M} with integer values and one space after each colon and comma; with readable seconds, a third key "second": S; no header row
{"hour": 7, "minute": 49}
